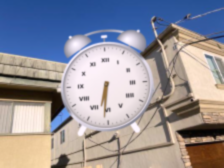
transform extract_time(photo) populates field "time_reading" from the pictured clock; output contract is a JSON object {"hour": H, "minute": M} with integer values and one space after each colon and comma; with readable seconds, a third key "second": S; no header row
{"hour": 6, "minute": 31}
